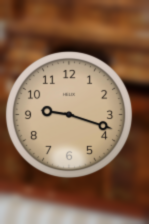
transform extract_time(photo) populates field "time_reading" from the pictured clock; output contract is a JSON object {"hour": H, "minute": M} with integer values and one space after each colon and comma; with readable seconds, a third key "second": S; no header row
{"hour": 9, "minute": 18}
